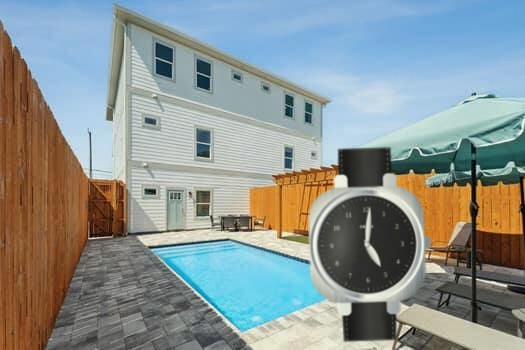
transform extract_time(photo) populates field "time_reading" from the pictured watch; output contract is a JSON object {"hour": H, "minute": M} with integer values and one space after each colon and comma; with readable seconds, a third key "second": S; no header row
{"hour": 5, "minute": 1}
